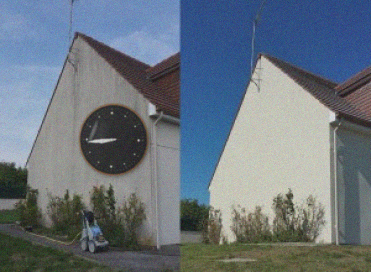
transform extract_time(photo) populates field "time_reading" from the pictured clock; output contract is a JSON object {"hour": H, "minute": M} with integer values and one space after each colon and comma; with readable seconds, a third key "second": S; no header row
{"hour": 8, "minute": 44}
